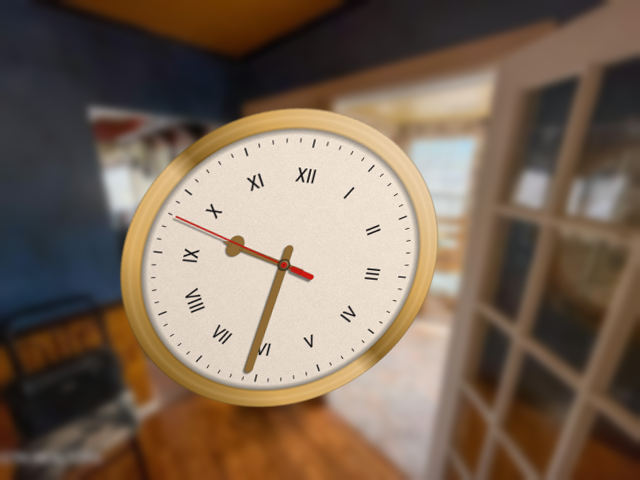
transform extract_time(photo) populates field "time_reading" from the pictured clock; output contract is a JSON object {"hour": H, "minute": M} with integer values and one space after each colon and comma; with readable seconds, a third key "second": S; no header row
{"hour": 9, "minute": 30, "second": 48}
